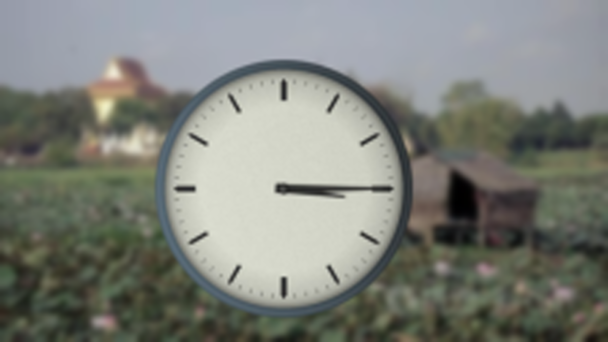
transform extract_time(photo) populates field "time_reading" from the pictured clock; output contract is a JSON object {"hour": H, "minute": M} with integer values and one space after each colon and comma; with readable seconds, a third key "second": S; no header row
{"hour": 3, "minute": 15}
